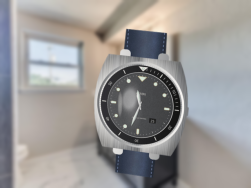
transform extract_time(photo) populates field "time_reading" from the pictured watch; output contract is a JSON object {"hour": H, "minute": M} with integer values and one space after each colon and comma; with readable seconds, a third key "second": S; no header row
{"hour": 11, "minute": 33}
